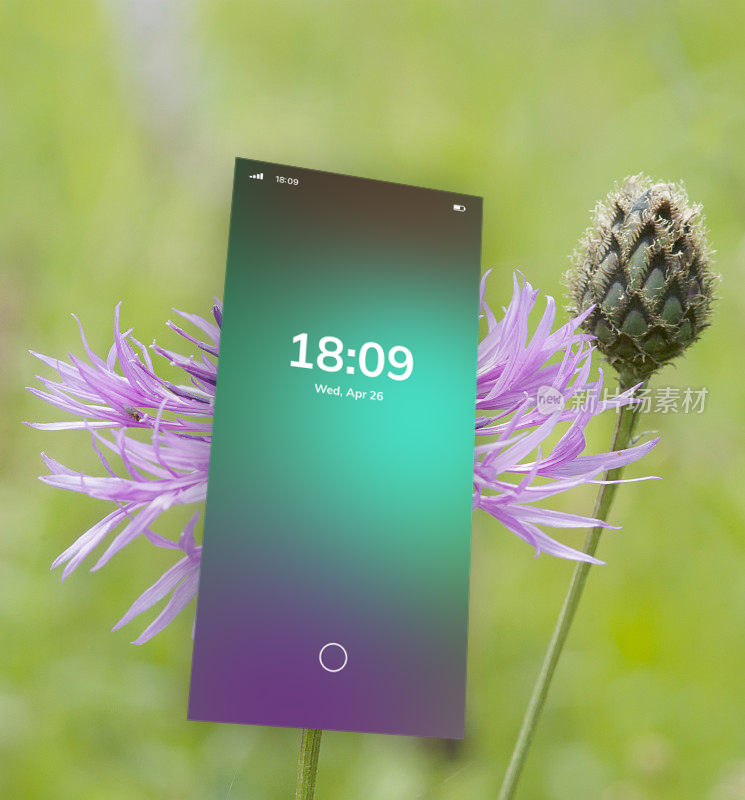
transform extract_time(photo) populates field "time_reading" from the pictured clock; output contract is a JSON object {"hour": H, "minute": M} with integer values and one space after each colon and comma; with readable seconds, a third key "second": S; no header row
{"hour": 18, "minute": 9}
